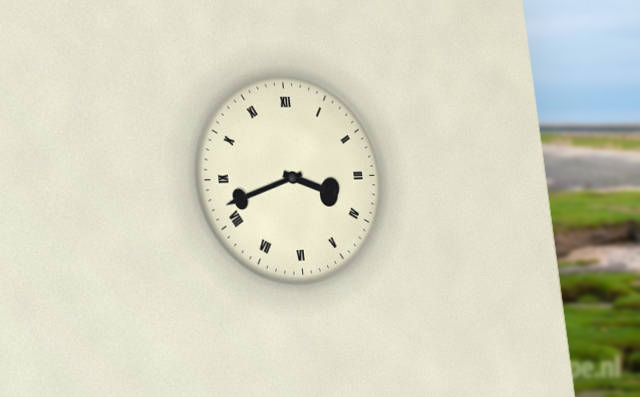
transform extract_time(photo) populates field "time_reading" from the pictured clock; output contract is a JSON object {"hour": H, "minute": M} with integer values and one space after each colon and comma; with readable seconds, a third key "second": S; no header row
{"hour": 3, "minute": 42}
